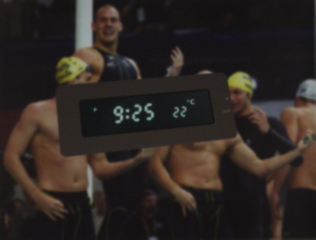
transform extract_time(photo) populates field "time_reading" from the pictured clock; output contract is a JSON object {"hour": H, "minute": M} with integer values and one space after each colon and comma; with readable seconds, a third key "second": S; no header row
{"hour": 9, "minute": 25}
